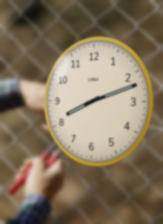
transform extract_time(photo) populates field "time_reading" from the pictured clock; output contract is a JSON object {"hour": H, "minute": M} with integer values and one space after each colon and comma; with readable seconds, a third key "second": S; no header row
{"hour": 8, "minute": 12}
